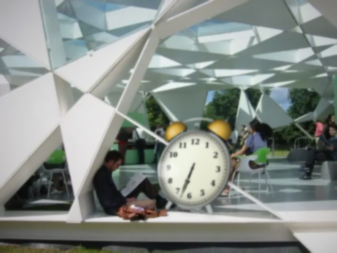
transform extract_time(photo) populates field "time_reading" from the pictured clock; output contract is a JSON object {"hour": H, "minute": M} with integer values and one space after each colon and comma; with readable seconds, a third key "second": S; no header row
{"hour": 6, "minute": 33}
